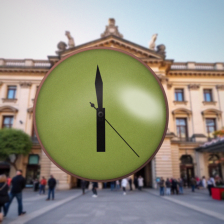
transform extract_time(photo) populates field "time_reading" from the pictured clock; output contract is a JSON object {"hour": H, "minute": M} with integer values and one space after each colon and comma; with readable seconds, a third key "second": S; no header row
{"hour": 5, "minute": 59, "second": 23}
